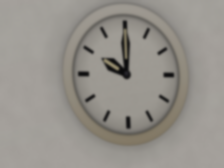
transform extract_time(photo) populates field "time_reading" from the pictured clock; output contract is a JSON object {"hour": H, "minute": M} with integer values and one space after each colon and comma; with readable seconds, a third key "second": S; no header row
{"hour": 10, "minute": 0}
